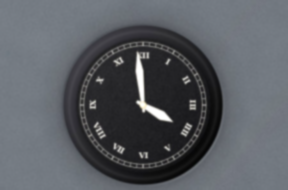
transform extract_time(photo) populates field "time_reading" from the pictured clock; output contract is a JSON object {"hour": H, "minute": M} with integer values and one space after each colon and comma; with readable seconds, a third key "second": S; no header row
{"hour": 3, "minute": 59}
